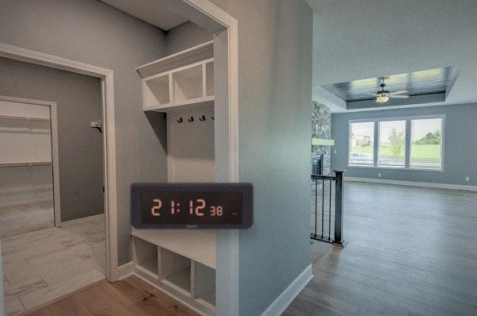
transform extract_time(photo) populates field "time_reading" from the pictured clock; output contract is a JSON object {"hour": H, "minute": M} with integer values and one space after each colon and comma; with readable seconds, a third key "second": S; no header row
{"hour": 21, "minute": 12, "second": 38}
